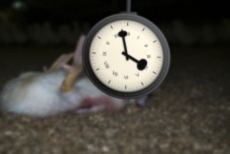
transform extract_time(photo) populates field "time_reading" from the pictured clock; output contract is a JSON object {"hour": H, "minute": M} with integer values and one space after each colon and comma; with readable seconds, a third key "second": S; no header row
{"hour": 3, "minute": 58}
